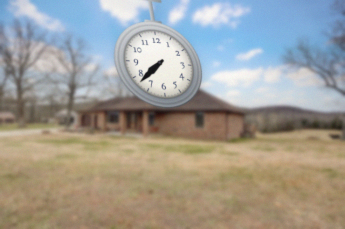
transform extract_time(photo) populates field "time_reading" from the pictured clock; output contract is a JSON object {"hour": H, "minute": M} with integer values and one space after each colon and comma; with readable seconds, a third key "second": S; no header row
{"hour": 7, "minute": 38}
